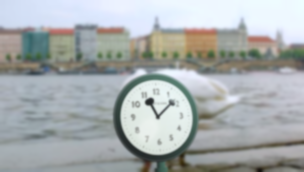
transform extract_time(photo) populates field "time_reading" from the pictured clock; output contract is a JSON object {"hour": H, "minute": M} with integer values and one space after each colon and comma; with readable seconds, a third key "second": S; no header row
{"hour": 11, "minute": 8}
